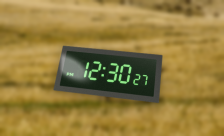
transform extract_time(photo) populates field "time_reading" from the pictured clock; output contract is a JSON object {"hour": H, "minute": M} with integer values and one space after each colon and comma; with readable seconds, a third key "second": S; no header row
{"hour": 12, "minute": 30, "second": 27}
